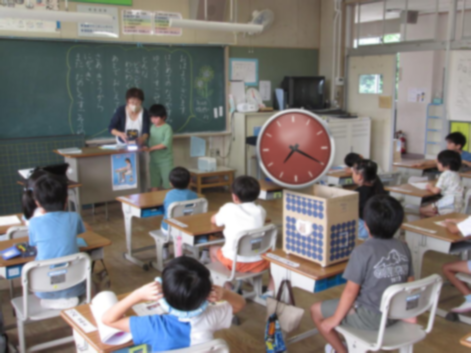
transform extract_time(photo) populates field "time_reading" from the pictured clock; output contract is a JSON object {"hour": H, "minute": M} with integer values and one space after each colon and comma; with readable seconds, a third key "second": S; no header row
{"hour": 7, "minute": 20}
